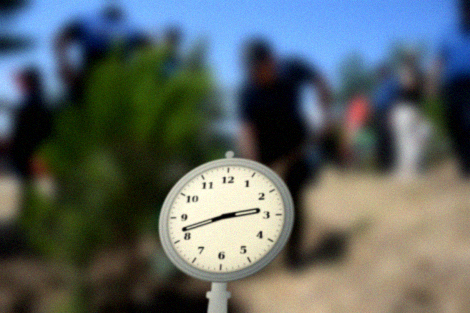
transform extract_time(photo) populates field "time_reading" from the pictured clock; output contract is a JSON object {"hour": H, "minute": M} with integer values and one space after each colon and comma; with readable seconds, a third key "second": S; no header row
{"hour": 2, "minute": 42}
